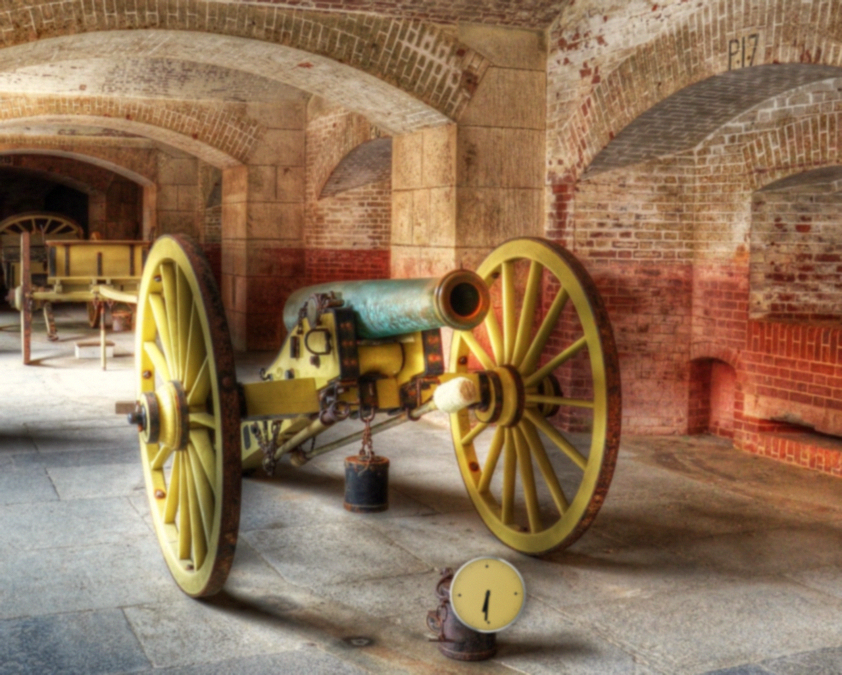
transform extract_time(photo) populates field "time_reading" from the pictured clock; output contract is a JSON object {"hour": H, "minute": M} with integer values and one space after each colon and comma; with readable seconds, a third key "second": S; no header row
{"hour": 6, "minute": 31}
